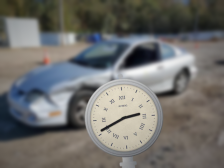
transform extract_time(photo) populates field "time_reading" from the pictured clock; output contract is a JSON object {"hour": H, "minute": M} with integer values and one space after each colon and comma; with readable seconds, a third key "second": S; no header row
{"hour": 2, "minute": 41}
